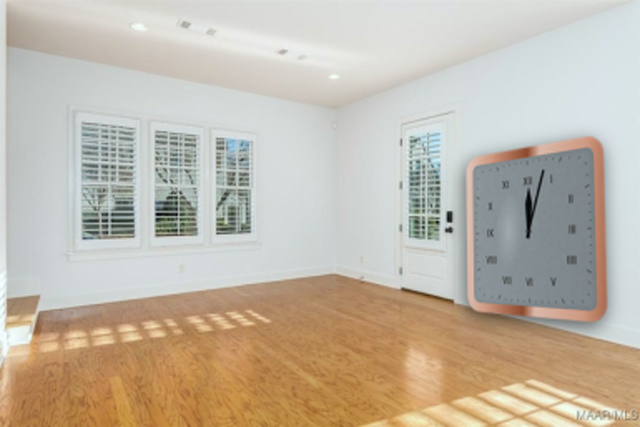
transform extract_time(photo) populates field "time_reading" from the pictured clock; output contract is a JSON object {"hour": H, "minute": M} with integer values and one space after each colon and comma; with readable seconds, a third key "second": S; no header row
{"hour": 12, "minute": 3}
